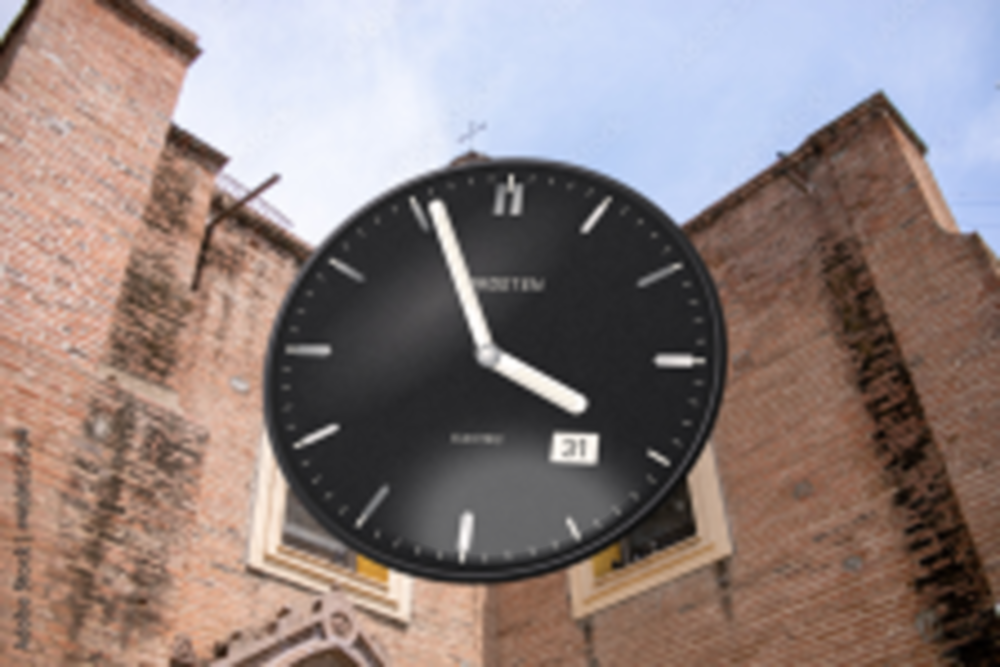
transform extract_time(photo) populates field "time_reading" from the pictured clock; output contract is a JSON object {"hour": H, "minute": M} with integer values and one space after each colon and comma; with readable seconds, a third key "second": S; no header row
{"hour": 3, "minute": 56}
